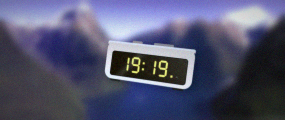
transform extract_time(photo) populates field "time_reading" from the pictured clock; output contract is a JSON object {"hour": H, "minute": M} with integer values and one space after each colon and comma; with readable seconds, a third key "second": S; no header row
{"hour": 19, "minute": 19}
